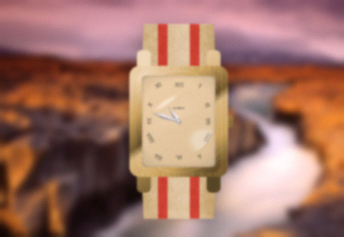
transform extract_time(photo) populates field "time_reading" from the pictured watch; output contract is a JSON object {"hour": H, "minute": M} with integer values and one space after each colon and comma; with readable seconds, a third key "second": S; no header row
{"hour": 10, "minute": 48}
